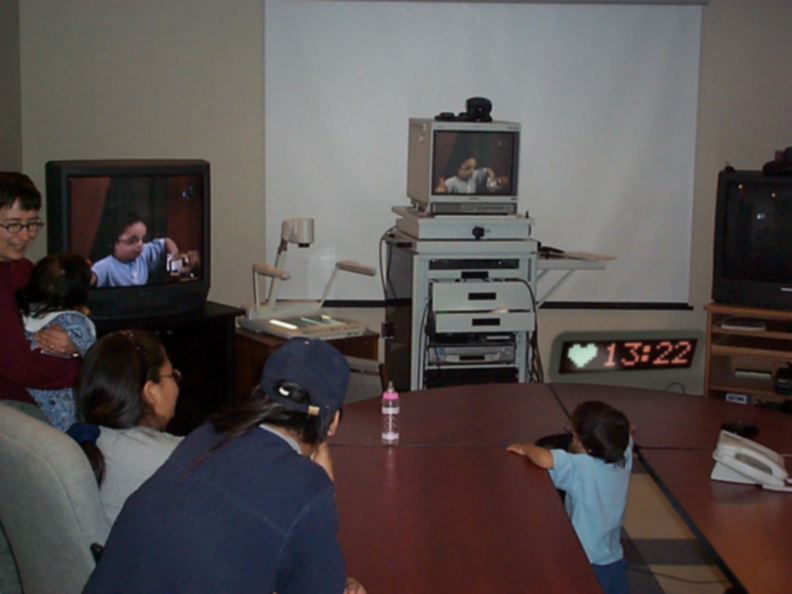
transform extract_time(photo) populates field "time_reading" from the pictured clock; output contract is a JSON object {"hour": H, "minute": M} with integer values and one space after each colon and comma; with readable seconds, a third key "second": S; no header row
{"hour": 13, "minute": 22}
